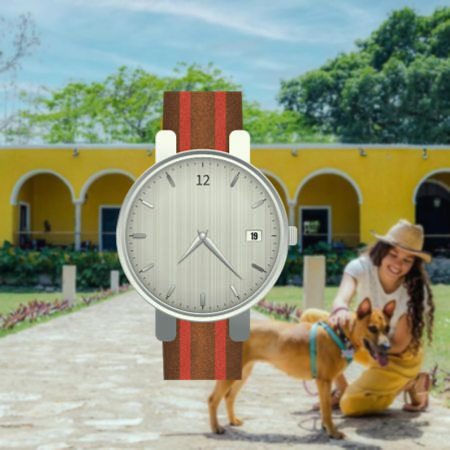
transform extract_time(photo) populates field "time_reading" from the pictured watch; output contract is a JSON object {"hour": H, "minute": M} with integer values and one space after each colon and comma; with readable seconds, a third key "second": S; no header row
{"hour": 7, "minute": 23}
